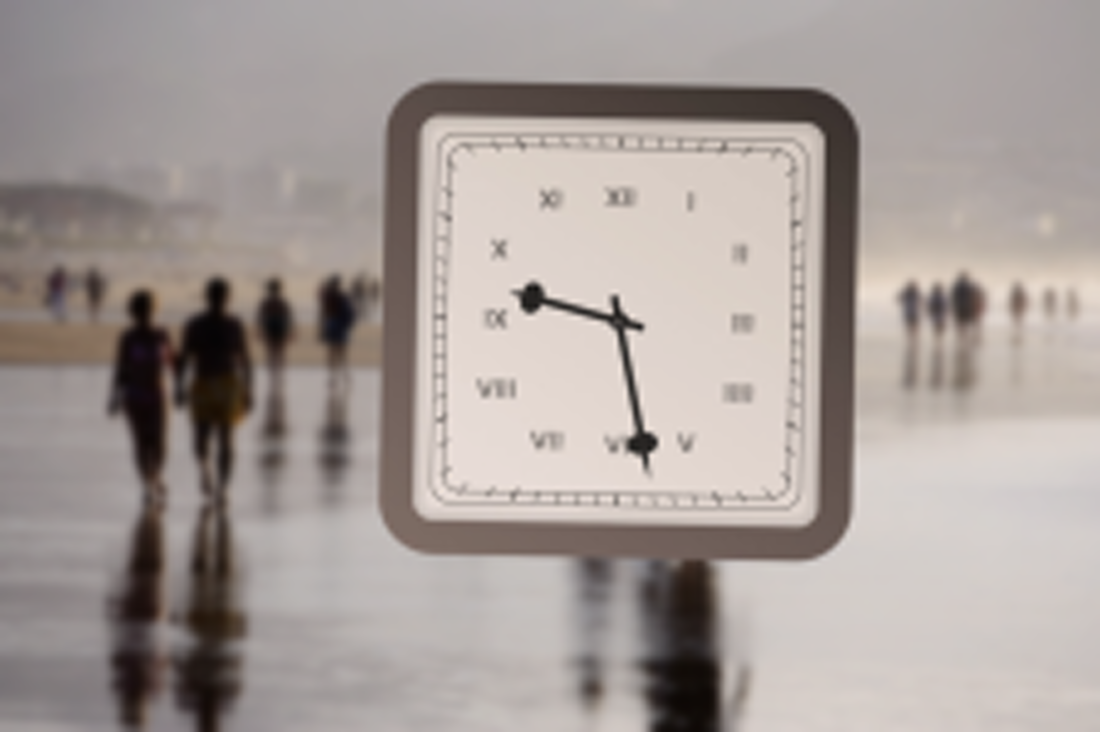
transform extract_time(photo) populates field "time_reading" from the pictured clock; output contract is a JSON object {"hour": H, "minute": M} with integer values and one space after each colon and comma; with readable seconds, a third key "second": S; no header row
{"hour": 9, "minute": 28}
